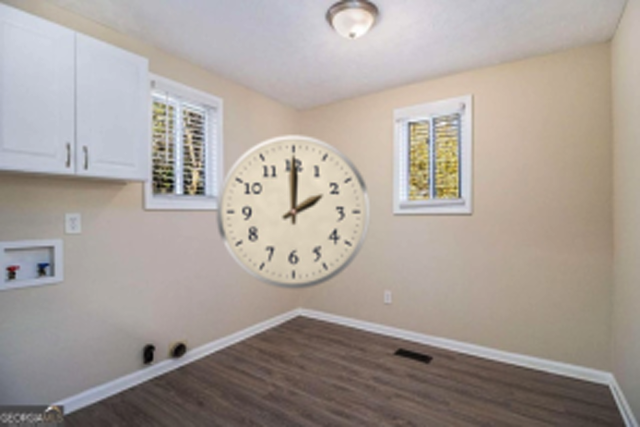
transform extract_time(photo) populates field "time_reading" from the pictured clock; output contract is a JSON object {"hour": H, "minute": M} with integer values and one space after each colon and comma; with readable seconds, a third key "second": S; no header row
{"hour": 2, "minute": 0}
